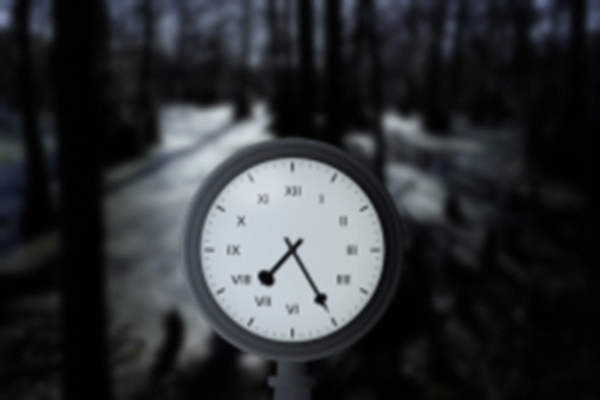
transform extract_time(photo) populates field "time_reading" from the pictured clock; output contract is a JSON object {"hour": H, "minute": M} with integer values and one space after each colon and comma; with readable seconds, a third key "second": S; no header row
{"hour": 7, "minute": 25}
